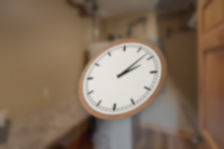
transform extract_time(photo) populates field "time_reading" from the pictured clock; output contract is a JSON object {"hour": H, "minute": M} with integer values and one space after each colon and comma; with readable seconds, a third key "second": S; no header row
{"hour": 2, "minute": 8}
